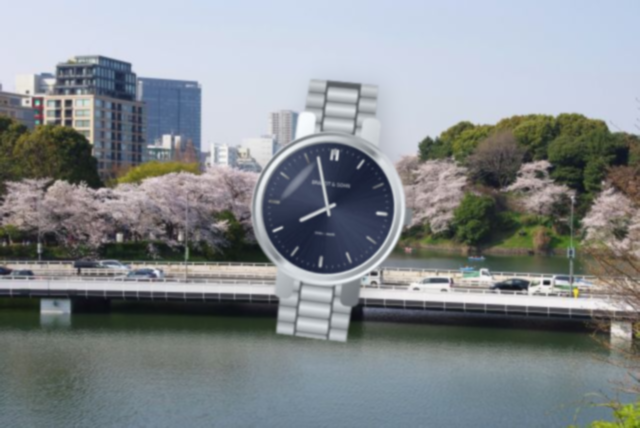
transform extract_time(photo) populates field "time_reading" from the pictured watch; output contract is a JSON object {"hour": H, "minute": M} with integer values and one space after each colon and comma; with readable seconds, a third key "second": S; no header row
{"hour": 7, "minute": 57}
